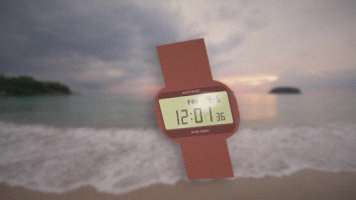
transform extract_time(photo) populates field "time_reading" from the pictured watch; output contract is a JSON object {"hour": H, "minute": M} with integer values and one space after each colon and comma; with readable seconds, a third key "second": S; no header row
{"hour": 12, "minute": 1, "second": 36}
